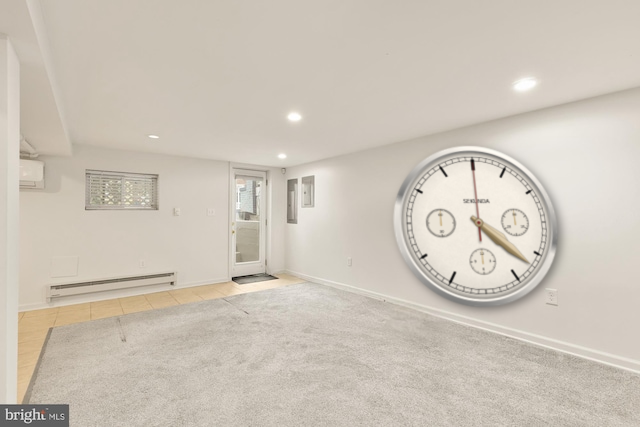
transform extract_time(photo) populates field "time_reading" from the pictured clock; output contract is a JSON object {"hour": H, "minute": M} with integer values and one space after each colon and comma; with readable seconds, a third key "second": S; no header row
{"hour": 4, "minute": 22}
